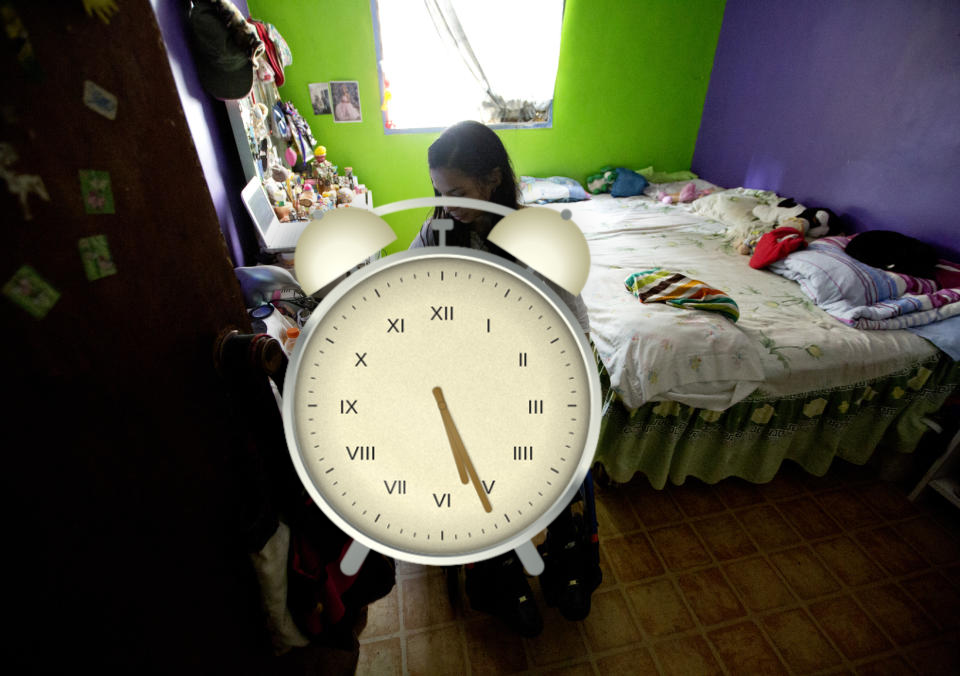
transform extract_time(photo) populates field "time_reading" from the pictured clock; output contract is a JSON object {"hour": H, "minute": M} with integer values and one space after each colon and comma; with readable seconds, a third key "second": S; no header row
{"hour": 5, "minute": 26}
